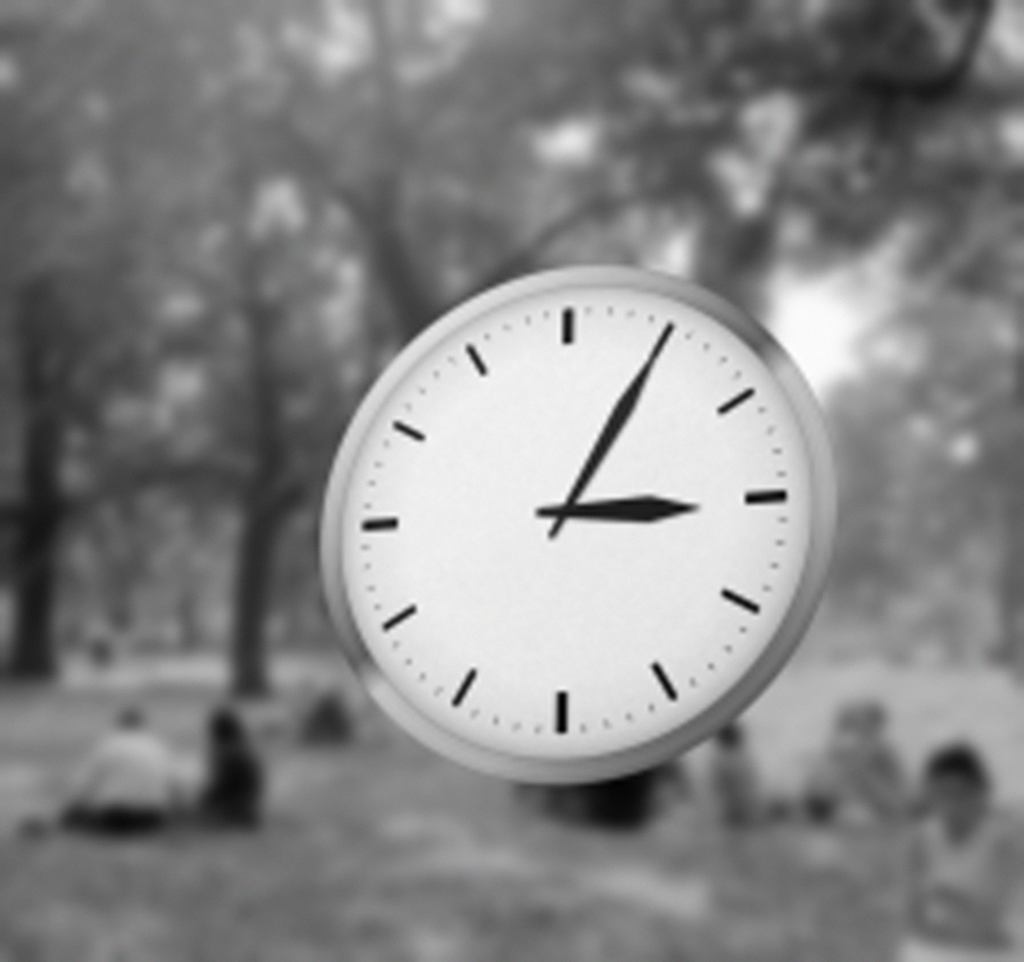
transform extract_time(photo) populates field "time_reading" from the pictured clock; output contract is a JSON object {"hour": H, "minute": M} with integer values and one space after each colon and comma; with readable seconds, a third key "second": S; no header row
{"hour": 3, "minute": 5}
